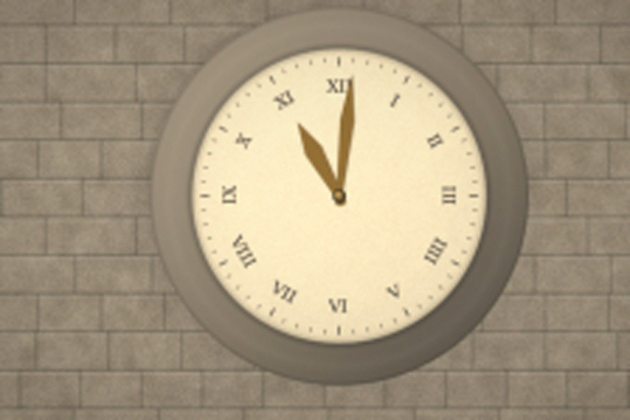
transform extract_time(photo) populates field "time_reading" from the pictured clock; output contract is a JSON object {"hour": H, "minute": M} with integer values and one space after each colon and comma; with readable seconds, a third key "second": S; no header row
{"hour": 11, "minute": 1}
